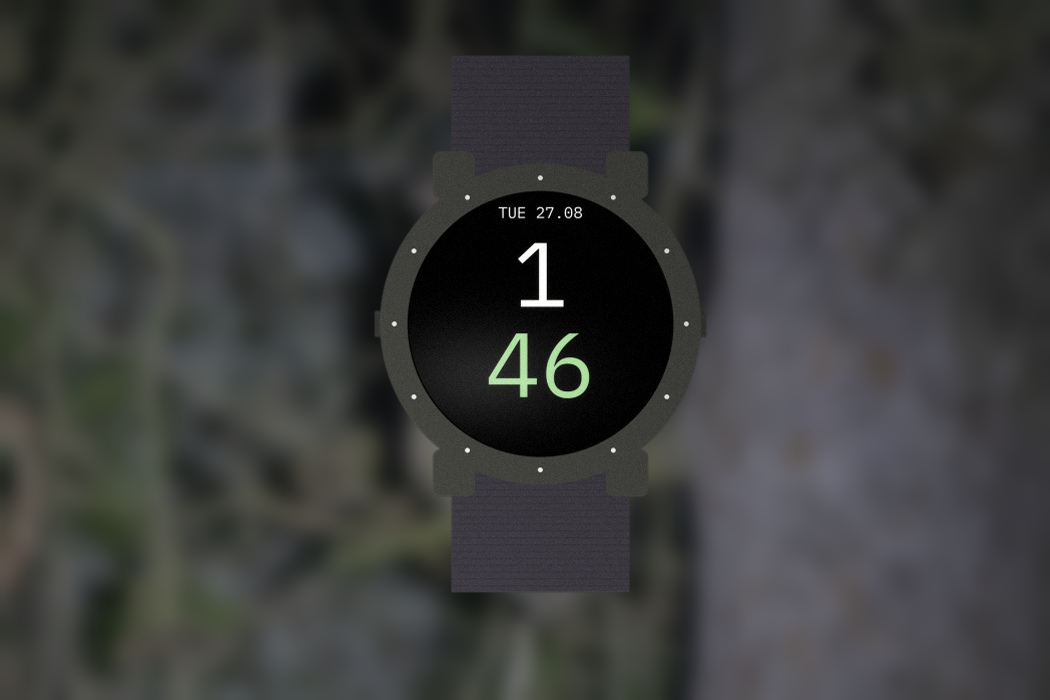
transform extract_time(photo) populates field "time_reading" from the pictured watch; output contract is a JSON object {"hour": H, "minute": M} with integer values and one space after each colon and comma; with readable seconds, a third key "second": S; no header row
{"hour": 1, "minute": 46}
